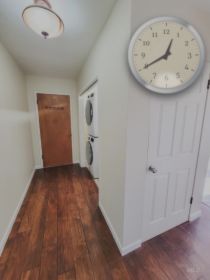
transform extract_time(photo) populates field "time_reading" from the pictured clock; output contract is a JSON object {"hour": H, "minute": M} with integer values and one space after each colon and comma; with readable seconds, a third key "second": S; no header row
{"hour": 12, "minute": 40}
